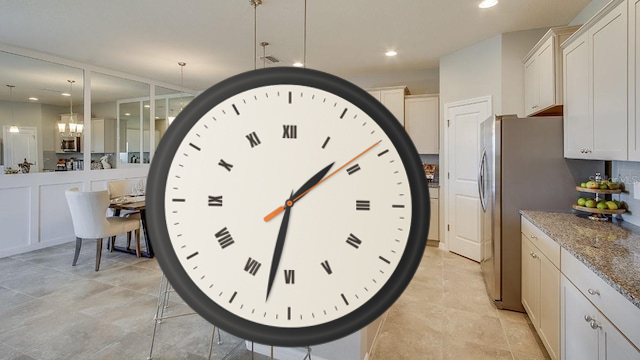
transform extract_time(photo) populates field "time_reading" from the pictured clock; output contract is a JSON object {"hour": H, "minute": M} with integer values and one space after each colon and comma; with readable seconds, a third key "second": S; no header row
{"hour": 1, "minute": 32, "second": 9}
